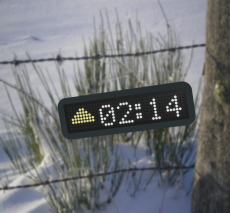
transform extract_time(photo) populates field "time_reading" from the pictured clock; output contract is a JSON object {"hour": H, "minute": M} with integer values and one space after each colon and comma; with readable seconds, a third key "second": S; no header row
{"hour": 2, "minute": 14}
